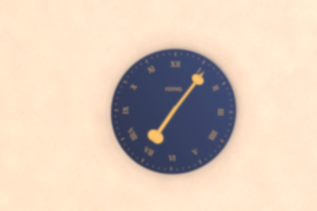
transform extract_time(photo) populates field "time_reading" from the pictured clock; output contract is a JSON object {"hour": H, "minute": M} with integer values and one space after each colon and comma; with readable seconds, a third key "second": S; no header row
{"hour": 7, "minute": 6}
